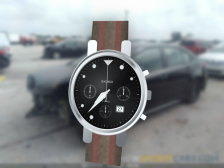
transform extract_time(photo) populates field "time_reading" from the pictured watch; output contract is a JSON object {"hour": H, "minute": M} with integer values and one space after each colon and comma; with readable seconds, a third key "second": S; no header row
{"hour": 7, "minute": 37}
